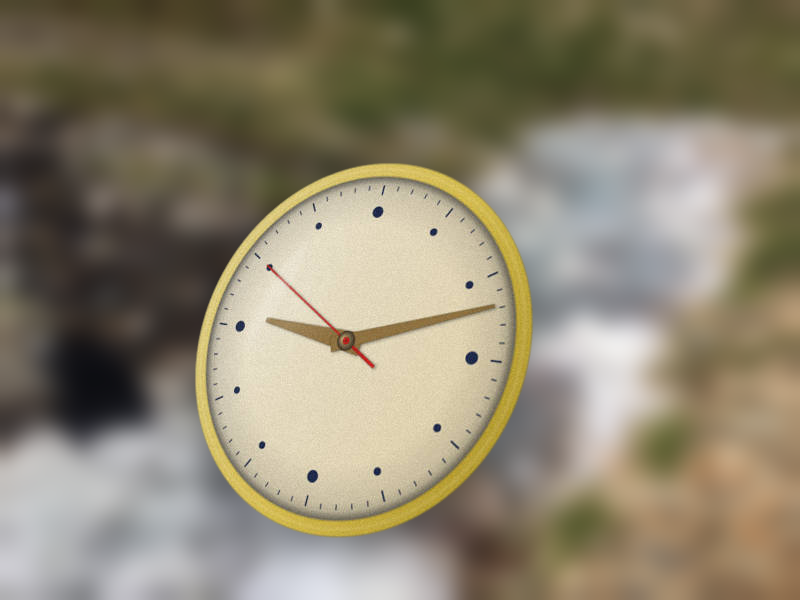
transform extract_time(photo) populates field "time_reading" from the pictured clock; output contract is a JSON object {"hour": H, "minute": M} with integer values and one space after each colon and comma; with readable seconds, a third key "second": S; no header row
{"hour": 9, "minute": 11, "second": 50}
